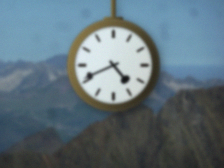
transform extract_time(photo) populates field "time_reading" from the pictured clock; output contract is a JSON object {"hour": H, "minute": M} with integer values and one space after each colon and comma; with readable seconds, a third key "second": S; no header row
{"hour": 4, "minute": 41}
